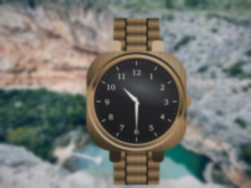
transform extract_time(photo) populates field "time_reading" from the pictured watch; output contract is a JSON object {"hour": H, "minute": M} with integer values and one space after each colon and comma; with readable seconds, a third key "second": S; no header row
{"hour": 10, "minute": 30}
